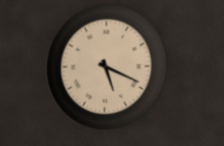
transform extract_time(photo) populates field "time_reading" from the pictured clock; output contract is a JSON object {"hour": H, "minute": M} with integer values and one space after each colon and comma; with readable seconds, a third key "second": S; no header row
{"hour": 5, "minute": 19}
